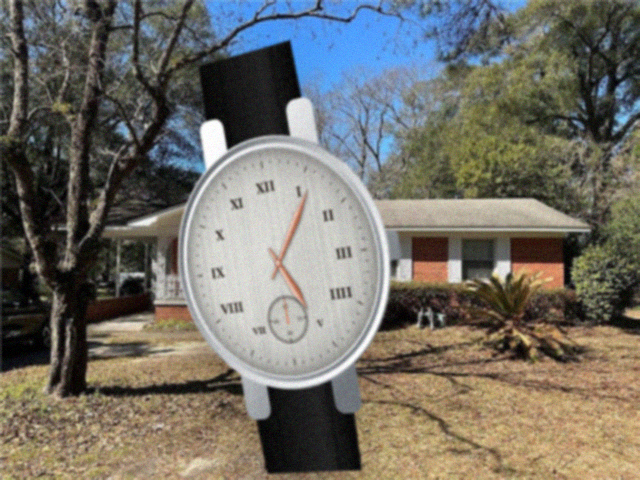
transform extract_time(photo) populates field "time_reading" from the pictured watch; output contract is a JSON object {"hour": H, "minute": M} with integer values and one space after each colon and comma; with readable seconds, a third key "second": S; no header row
{"hour": 5, "minute": 6}
